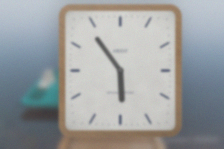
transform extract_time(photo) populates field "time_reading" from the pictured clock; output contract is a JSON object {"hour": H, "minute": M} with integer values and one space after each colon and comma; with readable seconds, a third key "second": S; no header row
{"hour": 5, "minute": 54}
